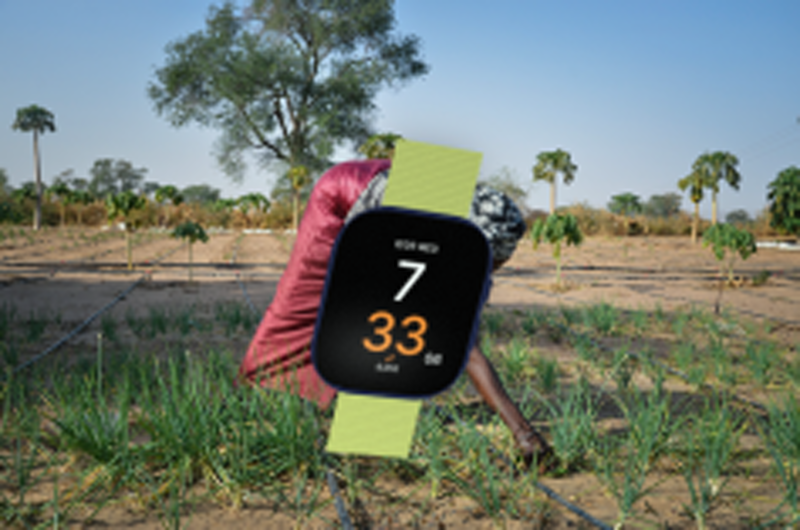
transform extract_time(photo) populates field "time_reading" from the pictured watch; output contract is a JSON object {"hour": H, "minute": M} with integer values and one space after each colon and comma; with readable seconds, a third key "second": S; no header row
{"hour": 7, "minute": 33}
